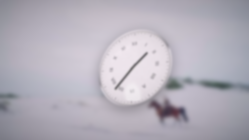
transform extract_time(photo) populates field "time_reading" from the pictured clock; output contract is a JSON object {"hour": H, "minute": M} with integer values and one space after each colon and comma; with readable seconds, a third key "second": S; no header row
{"hour": 1, "minute": 37}
